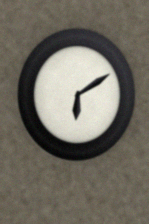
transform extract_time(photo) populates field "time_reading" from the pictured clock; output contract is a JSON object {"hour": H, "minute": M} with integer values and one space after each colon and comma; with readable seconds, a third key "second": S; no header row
{"hour": 6, "minute": 10}
